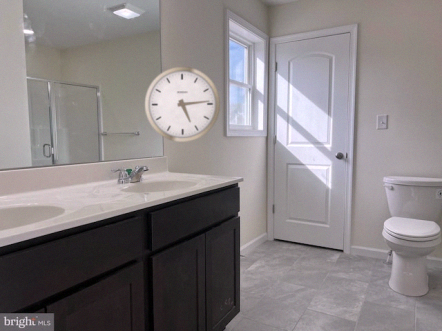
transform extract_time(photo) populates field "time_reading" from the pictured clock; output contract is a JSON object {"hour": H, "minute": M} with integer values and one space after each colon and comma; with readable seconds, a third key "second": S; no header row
{"hour": 5, "minute": 14}
